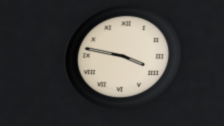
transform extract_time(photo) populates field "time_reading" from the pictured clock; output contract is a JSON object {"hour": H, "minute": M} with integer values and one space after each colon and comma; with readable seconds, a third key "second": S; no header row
{"hour": 3, "minute": 47}
